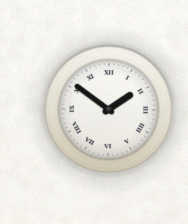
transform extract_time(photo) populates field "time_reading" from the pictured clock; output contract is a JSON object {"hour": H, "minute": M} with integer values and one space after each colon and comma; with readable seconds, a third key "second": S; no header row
{"hour": 1, "minute": 51}
